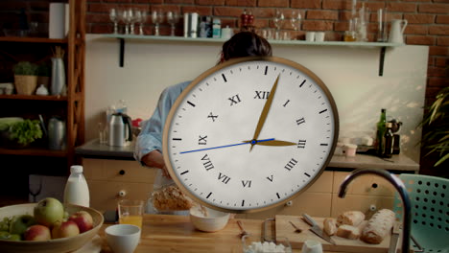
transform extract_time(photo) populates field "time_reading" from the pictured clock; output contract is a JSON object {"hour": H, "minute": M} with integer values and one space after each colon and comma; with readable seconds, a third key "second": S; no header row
{"hour": 3, "minute": 1, "second": 43}
